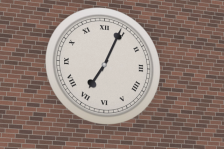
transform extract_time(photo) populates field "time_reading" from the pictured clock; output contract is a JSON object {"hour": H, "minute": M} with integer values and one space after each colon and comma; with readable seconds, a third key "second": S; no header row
{"hour": 7, "minute": 4}
